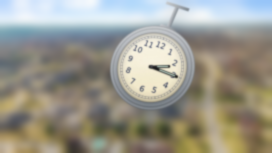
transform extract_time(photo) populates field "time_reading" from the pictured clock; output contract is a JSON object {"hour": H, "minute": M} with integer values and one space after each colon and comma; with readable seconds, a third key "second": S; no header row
{"hour": 2, "minute": 15}
